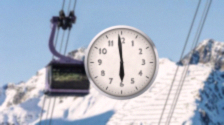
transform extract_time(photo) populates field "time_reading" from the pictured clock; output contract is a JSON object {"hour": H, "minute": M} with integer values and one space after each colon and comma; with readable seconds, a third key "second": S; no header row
{"hour": 5, "minute": 59}
